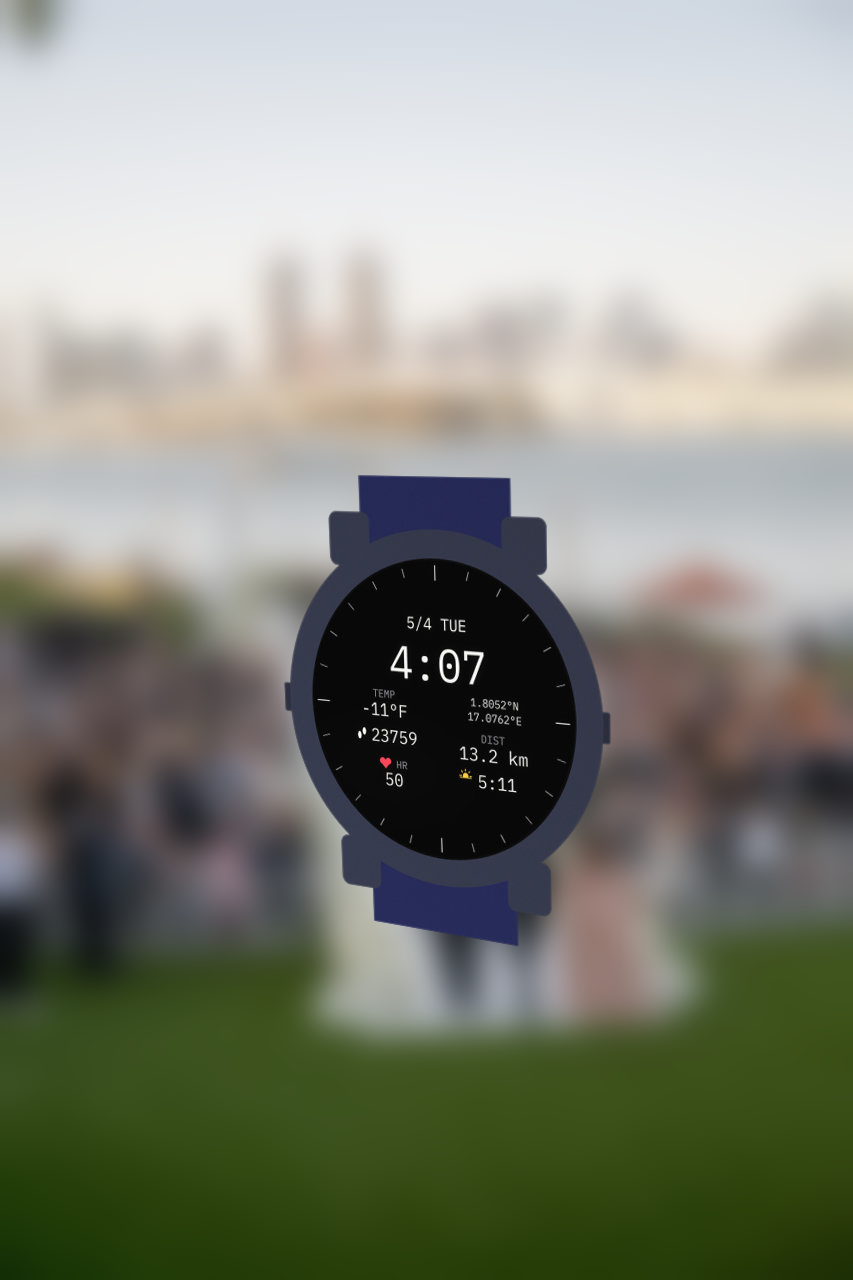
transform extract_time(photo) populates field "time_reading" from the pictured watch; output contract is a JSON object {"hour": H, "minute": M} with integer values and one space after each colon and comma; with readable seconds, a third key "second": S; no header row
{"hour": 4, "minute": 7}
